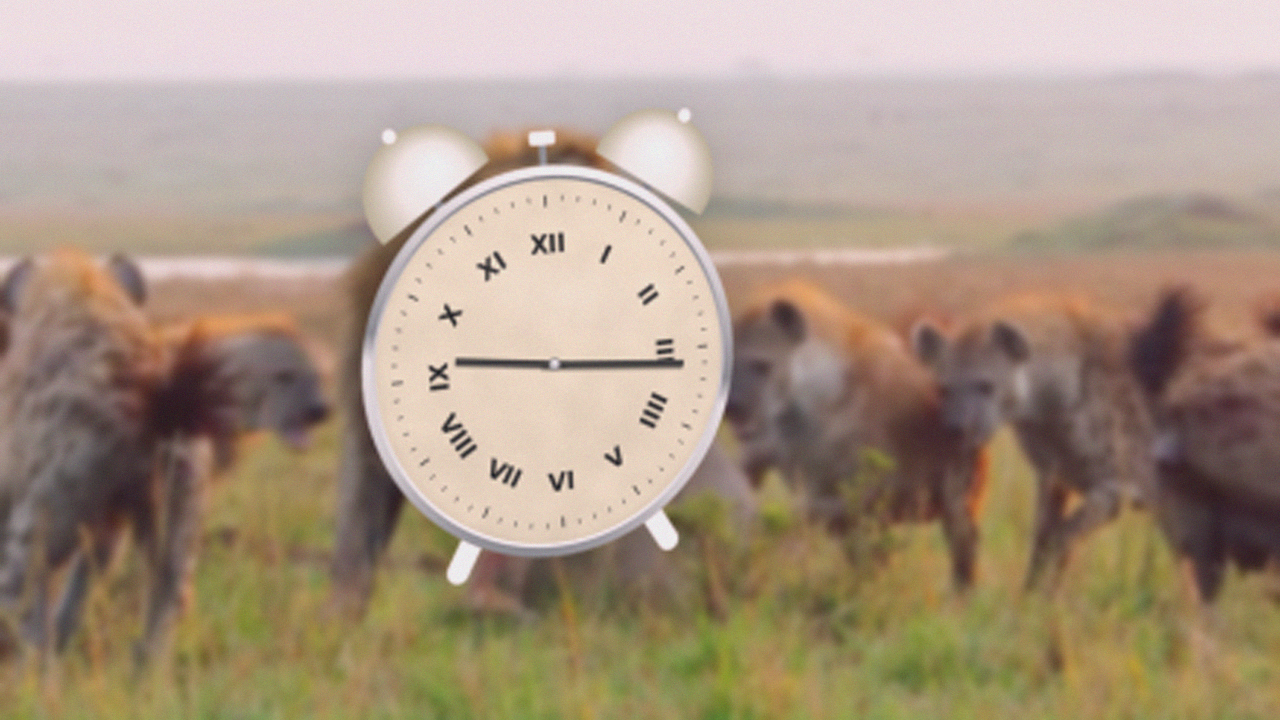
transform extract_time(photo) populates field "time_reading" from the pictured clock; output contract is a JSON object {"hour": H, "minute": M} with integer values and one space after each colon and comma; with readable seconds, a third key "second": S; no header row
{"hour": 9, "minute": 16}
